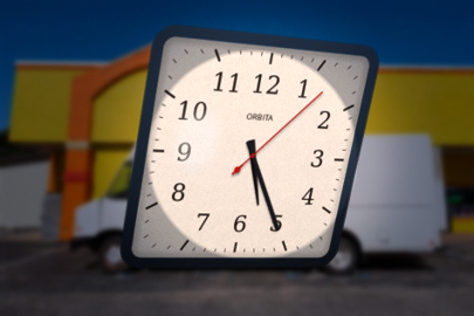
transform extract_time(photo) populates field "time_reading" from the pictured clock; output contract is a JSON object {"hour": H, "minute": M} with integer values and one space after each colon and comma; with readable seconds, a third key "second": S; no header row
{"hour": 5, "minute": 25, "second": 7}
